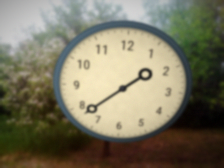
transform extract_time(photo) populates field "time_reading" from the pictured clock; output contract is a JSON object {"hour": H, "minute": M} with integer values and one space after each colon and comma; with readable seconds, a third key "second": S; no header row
{"hour": 1, "minute": 38}
